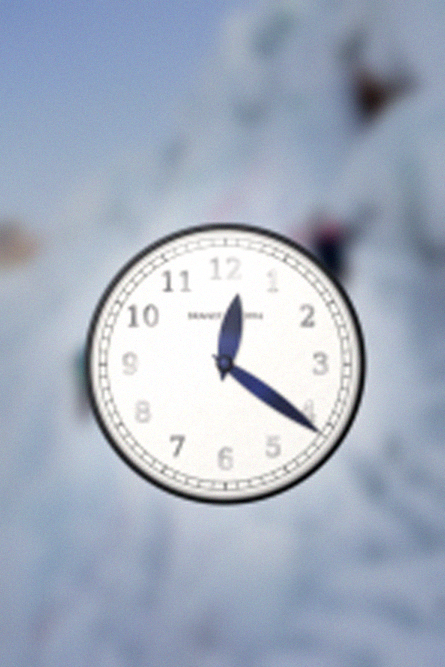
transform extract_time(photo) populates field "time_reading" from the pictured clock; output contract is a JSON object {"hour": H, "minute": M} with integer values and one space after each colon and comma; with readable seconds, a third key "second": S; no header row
{"hour": 12, "minute": 21}
